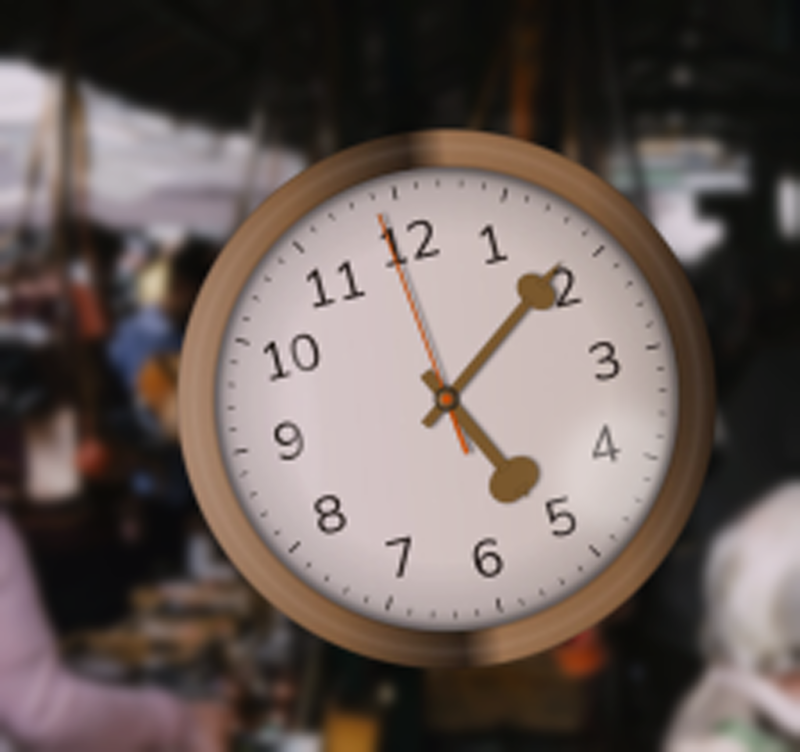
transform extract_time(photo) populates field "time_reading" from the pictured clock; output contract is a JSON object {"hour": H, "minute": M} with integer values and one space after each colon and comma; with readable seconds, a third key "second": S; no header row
{"hour": 5, "minute": 8, "second": 59}
